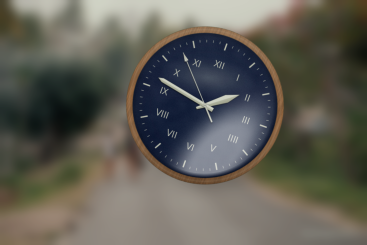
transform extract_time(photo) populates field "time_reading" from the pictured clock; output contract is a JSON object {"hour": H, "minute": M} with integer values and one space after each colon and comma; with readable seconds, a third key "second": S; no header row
{"hour": 1, "minute": 46, "second": 53}
